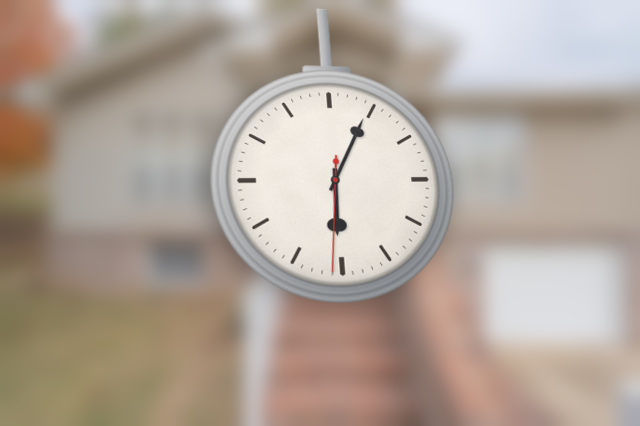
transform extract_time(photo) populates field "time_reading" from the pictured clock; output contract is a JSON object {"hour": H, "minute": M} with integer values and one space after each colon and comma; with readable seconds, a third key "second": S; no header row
{"hour": 6, "minute": 4, "second": 31}
